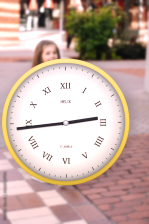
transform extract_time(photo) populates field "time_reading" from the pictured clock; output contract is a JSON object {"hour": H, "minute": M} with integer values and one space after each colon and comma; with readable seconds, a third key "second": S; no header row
{"hour": 2, "minute": 44}
